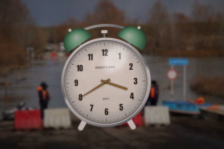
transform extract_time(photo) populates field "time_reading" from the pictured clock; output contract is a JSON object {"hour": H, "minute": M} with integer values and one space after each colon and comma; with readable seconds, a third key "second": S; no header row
{"hour": 3, "minute": 40}
